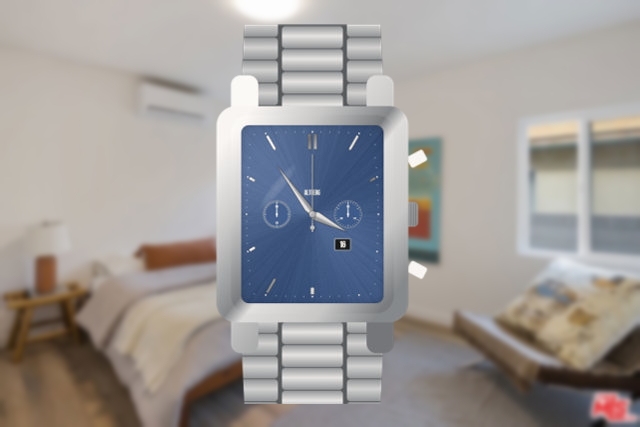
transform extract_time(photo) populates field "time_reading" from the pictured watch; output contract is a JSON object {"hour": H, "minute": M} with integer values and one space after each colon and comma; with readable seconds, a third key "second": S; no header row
{"hour": 3, "minute": 54}
